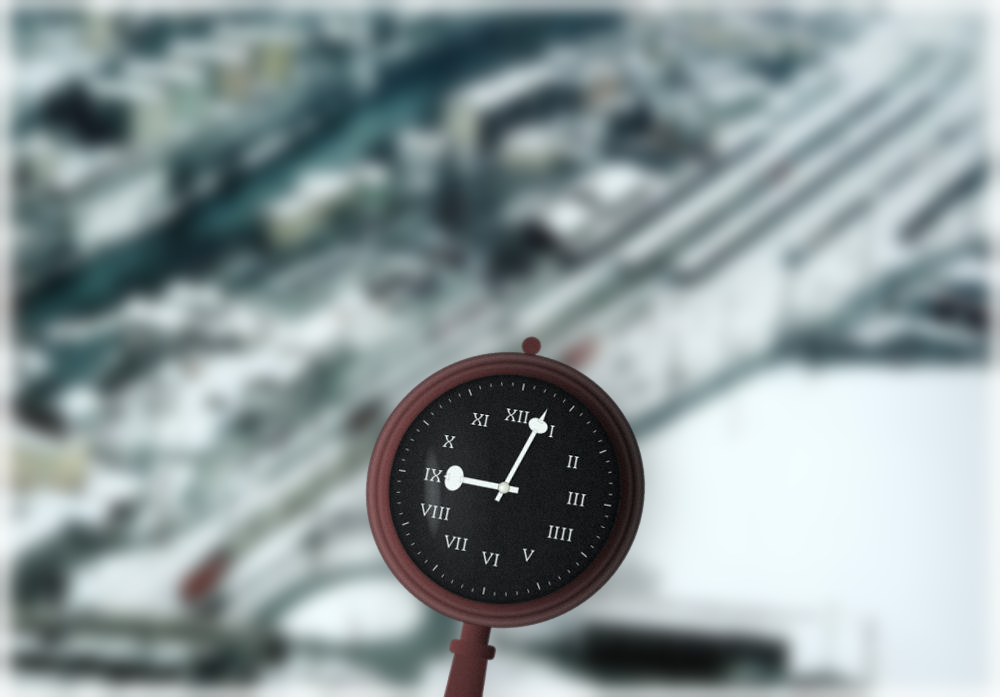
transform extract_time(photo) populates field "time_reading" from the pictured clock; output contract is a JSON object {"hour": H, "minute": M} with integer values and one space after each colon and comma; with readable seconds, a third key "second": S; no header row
{"hour": 9, "minute": 3}
